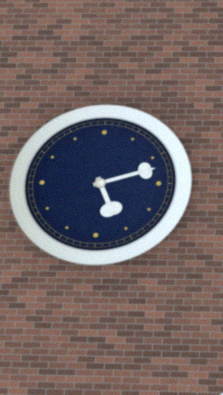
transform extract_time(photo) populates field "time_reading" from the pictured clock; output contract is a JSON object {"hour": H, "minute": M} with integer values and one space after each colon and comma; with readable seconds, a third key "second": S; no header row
{"hour": 5, "minute": 12}
